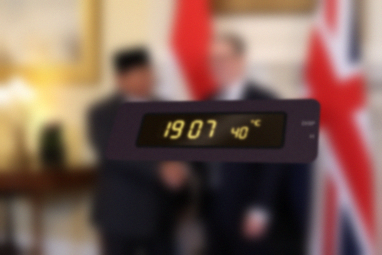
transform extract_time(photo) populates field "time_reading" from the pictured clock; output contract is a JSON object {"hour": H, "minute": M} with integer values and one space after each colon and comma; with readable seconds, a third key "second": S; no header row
{"hour": 19, "minute": 7}
